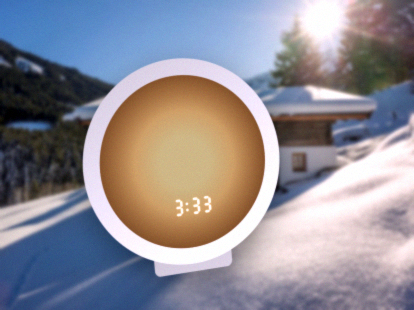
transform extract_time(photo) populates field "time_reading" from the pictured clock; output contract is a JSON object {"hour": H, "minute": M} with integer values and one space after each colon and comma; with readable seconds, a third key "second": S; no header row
{"hour": 3, "minute": 33}
